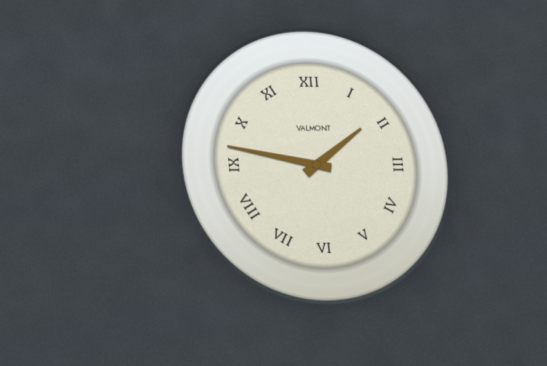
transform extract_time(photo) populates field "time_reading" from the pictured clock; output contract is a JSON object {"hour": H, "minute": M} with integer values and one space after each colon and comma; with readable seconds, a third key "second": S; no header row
{"hour": 1, "minute": 47}
